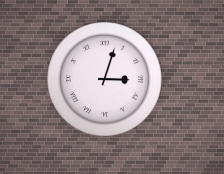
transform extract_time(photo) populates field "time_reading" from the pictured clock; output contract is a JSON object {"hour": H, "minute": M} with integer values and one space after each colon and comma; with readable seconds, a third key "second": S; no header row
{"hour": 3, "minute": 3}
